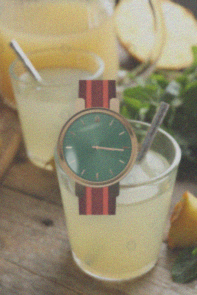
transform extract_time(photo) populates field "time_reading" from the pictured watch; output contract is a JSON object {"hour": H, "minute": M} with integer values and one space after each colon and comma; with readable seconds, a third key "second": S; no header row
{"hour": 3, "minute": 16}
